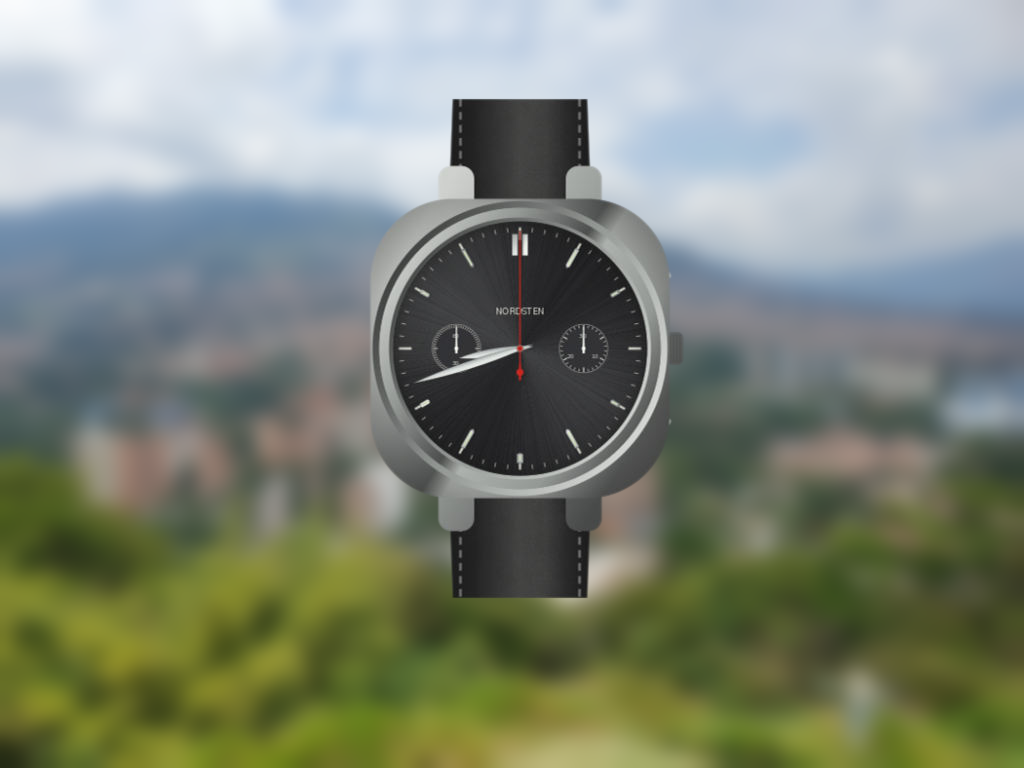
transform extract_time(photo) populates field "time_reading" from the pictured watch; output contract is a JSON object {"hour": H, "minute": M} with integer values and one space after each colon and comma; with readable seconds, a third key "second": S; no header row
{"hour": 8, "minute": 42}
